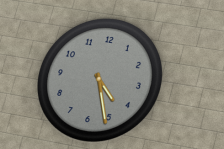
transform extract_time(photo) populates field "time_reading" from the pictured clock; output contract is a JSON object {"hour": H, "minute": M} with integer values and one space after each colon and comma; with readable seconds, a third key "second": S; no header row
{"hour": 4, "minute": 26}
